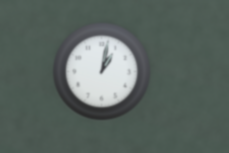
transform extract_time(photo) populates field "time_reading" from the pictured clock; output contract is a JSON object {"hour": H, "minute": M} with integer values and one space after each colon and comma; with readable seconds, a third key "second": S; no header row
{"hour": 1, "minute": 2}
